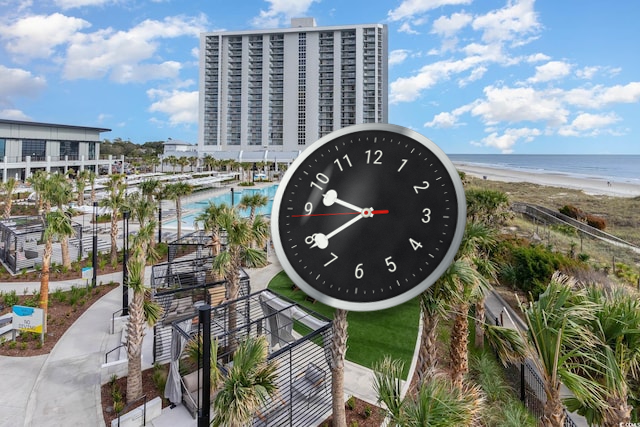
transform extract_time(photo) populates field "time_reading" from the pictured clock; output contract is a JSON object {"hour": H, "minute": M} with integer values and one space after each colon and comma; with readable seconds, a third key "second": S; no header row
{"hour": 9, "minute": 38, "second": 44}
